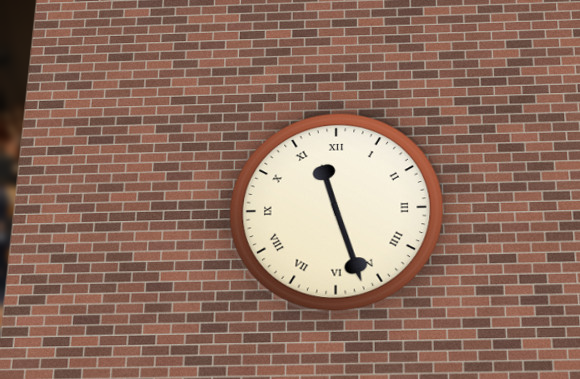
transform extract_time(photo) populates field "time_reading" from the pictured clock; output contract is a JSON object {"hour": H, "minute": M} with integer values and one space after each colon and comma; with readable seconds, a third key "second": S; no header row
{"hour": 11, "minute": 27}
